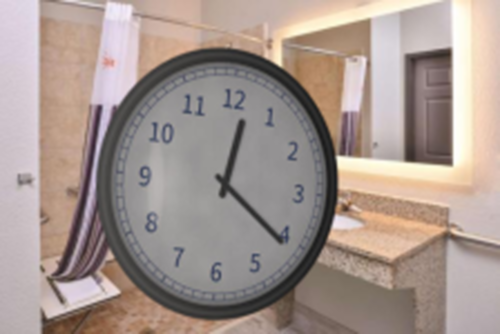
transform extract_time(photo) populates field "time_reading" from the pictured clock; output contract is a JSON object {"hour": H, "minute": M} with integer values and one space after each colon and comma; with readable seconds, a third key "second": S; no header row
{"hour": 12, "minute": 21}
